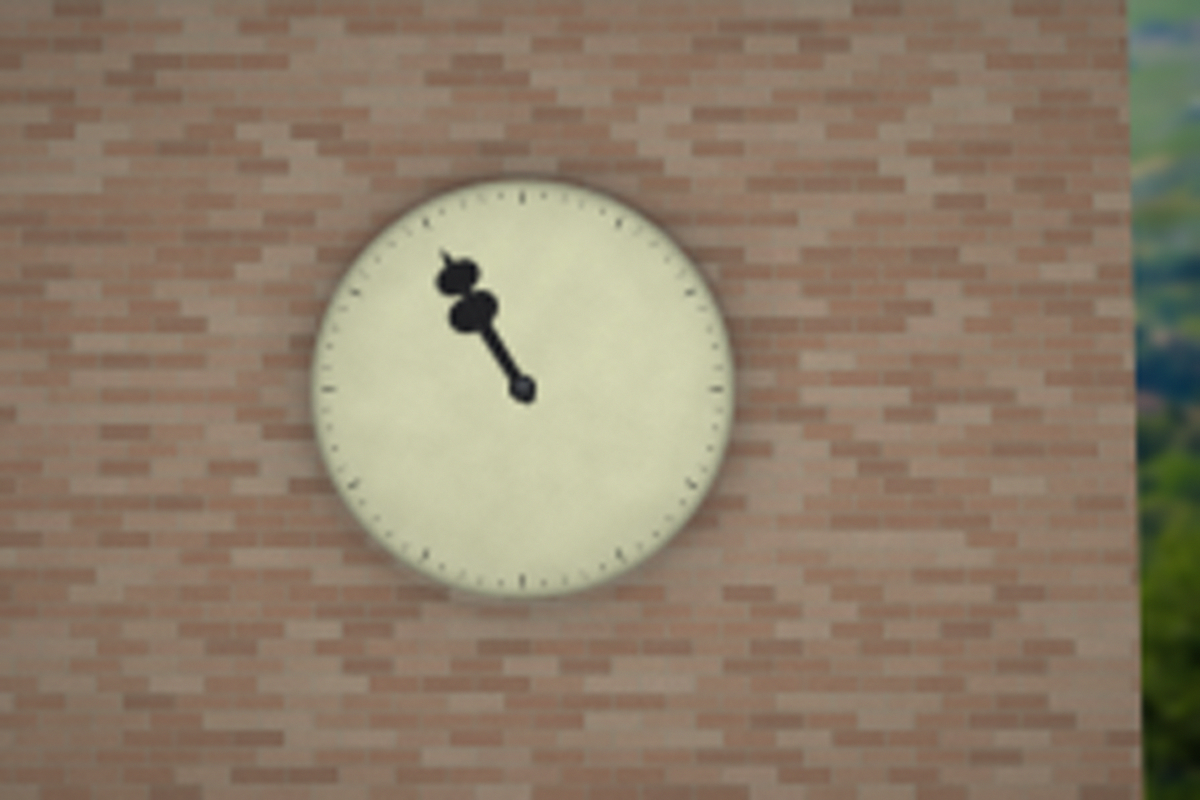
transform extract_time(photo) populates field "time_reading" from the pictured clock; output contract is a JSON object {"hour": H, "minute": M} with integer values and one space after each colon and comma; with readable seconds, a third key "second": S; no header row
{"hour": 10, "minute": 55}
